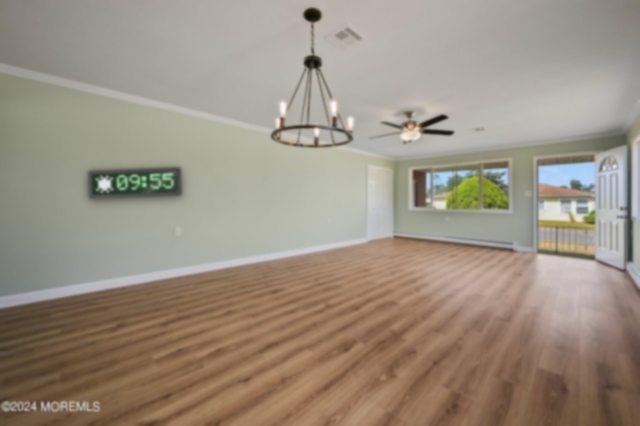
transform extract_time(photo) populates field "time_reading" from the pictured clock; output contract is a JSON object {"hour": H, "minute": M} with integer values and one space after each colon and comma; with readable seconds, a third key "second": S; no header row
{"hour": 9, "minute": 55}
